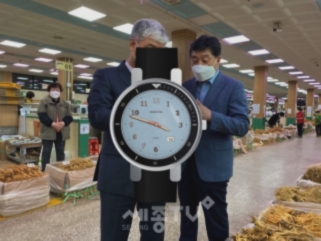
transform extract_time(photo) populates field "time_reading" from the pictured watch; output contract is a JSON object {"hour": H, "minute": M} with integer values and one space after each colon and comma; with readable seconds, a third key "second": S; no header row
{"hour": 3, "minute": 48}
